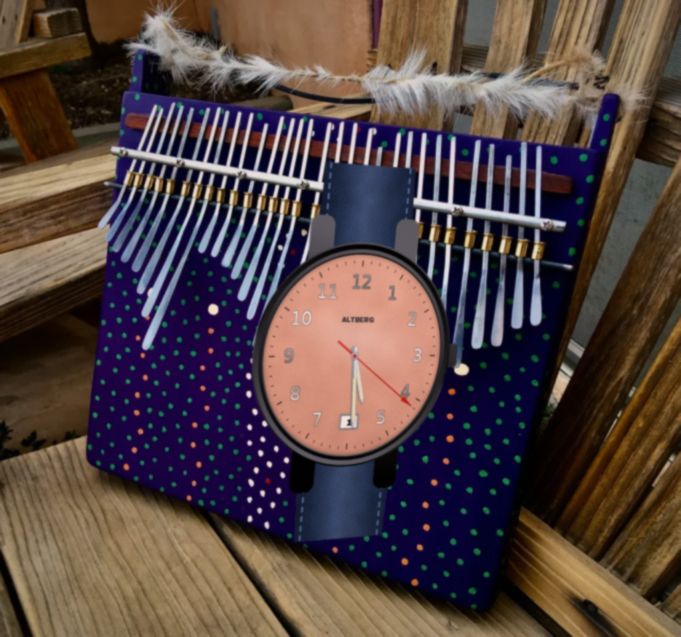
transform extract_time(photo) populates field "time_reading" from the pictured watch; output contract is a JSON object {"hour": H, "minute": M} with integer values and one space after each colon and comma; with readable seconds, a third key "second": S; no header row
{"hour": 5, "minute": 29, "second": 21}
